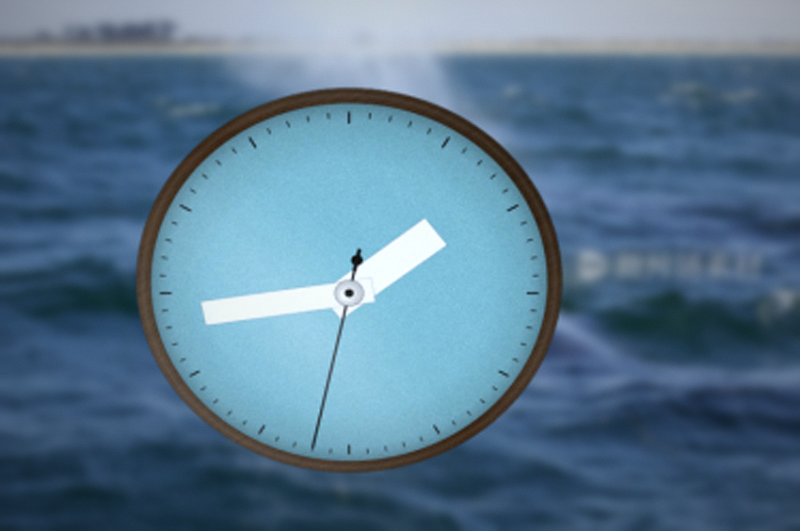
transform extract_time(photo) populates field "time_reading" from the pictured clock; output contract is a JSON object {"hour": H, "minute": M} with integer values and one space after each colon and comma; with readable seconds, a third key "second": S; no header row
{"hour": 1, "minute": 43, "second": 32}
